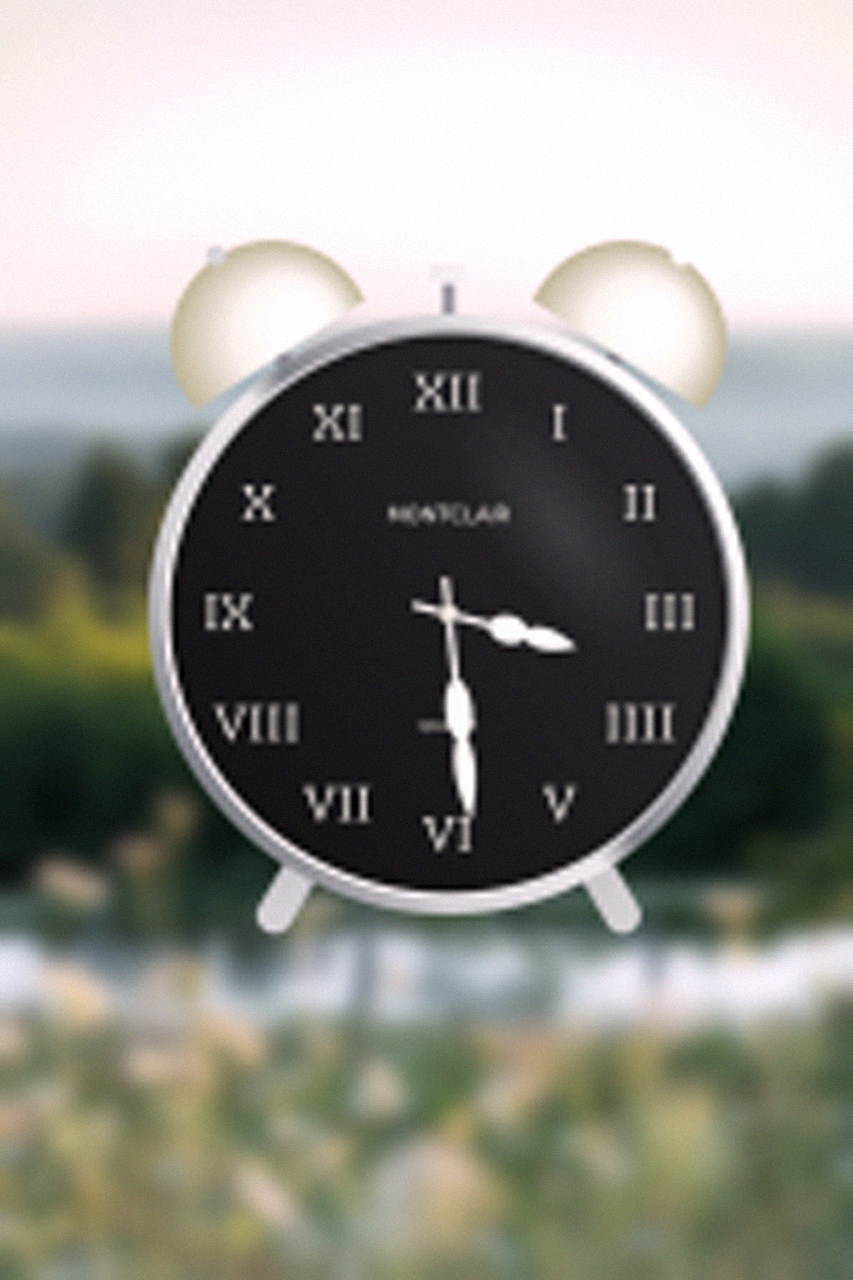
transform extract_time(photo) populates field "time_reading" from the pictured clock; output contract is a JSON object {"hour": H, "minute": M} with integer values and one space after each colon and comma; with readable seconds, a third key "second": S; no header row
{"hour": 3, "minute": 29}
